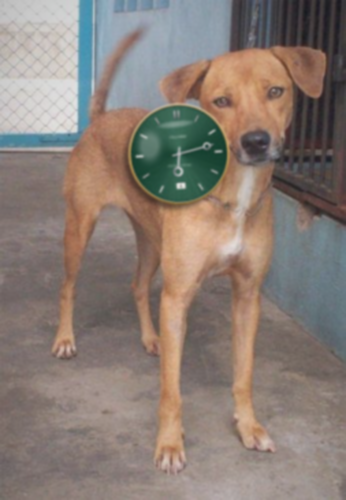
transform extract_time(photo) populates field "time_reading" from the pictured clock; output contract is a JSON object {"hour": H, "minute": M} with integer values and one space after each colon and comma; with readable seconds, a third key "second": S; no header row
{"hour": 6, "minute": 13}
